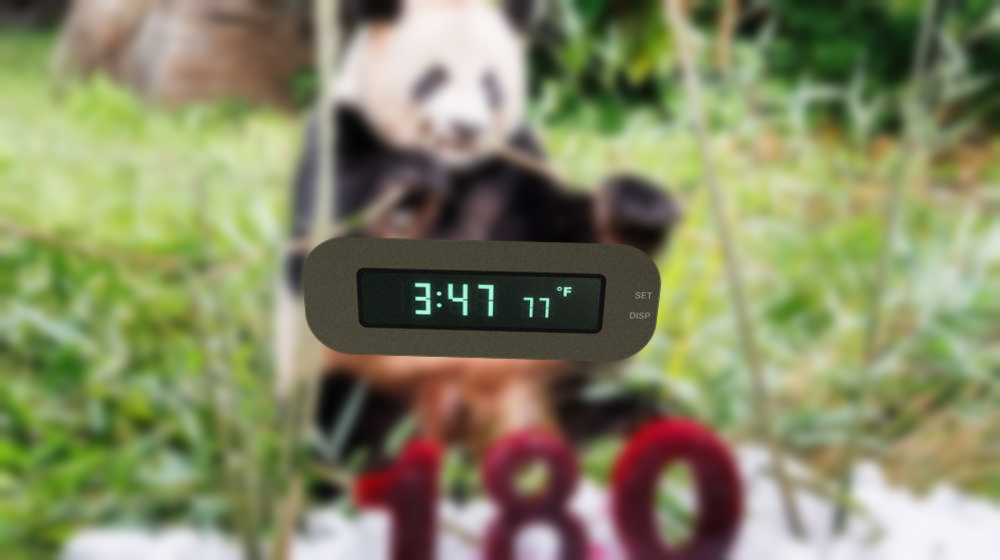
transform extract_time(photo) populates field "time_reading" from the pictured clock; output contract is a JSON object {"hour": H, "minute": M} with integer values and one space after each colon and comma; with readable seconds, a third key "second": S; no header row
{"hour": 3, "minute": 47}
